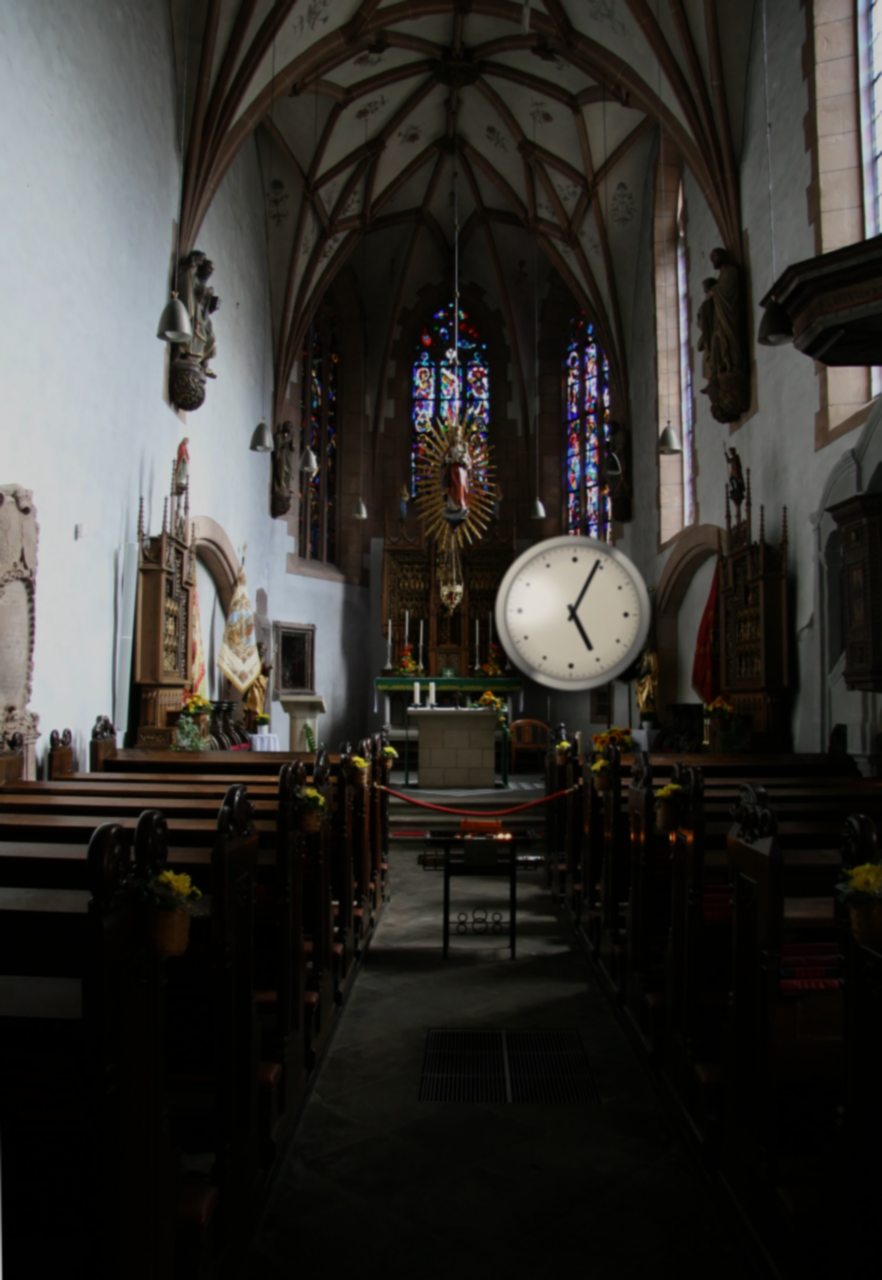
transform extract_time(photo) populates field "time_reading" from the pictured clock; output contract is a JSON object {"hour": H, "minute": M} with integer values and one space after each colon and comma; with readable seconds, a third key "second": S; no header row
{"hour": 5, "minute": 4}
